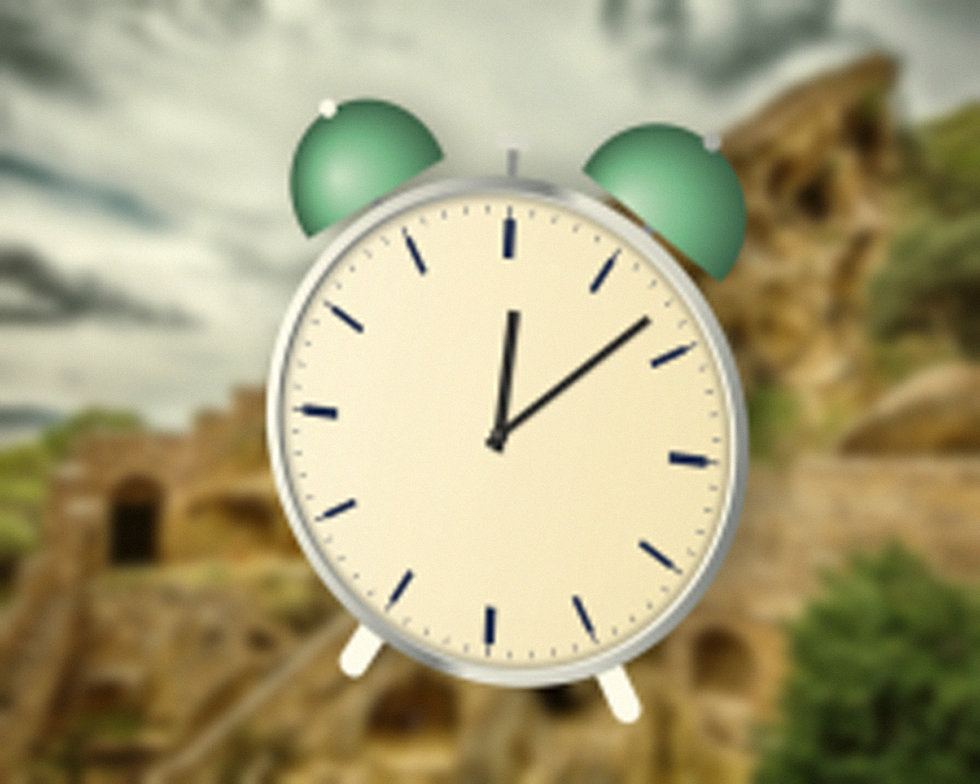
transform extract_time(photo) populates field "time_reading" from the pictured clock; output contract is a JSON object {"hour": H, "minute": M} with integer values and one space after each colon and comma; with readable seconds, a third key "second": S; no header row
{"hour": 12, "minute": 8}
